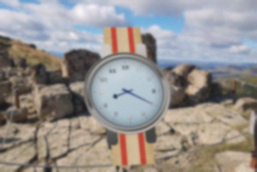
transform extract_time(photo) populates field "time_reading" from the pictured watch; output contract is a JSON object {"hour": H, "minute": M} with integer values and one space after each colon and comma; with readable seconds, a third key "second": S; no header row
{"hour": 8, "minute": 20}
